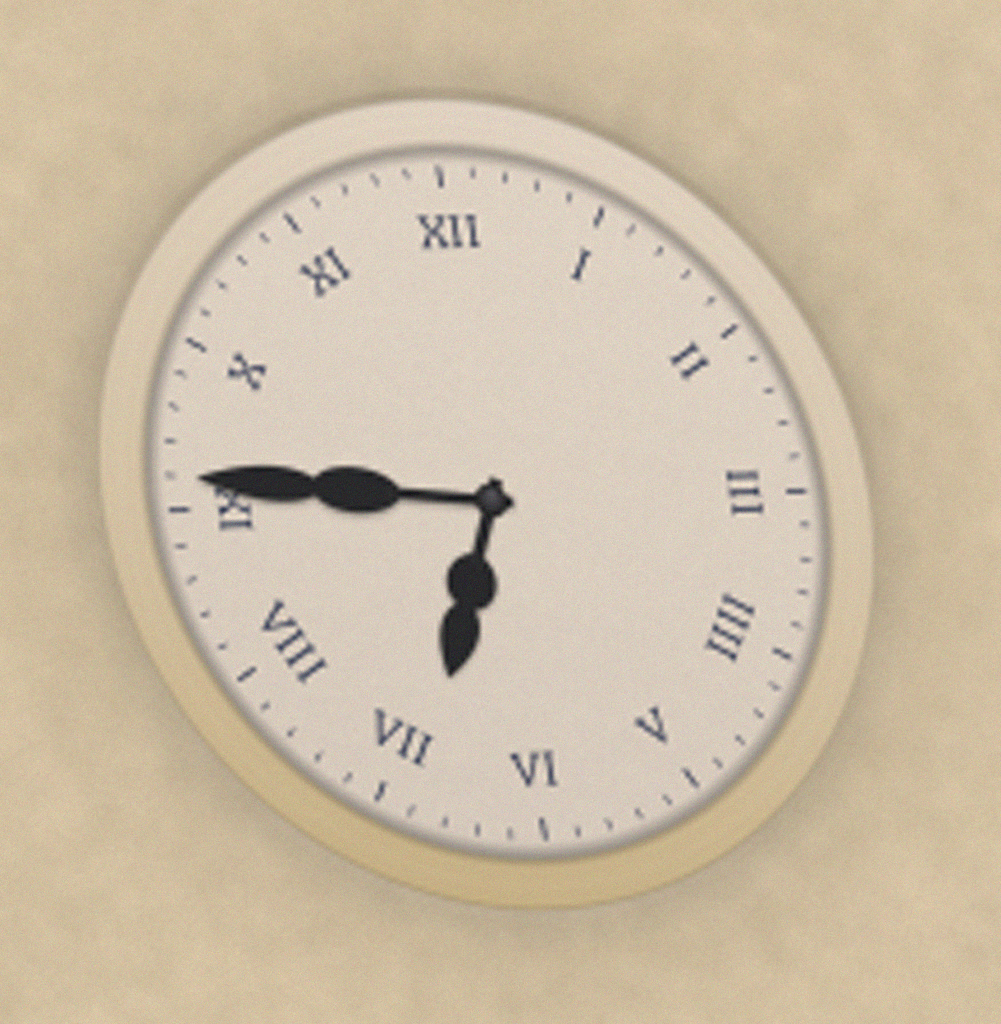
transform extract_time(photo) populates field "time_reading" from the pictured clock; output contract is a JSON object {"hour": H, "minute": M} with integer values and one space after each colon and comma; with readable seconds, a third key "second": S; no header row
{"hour": 6, "minute": 46}
